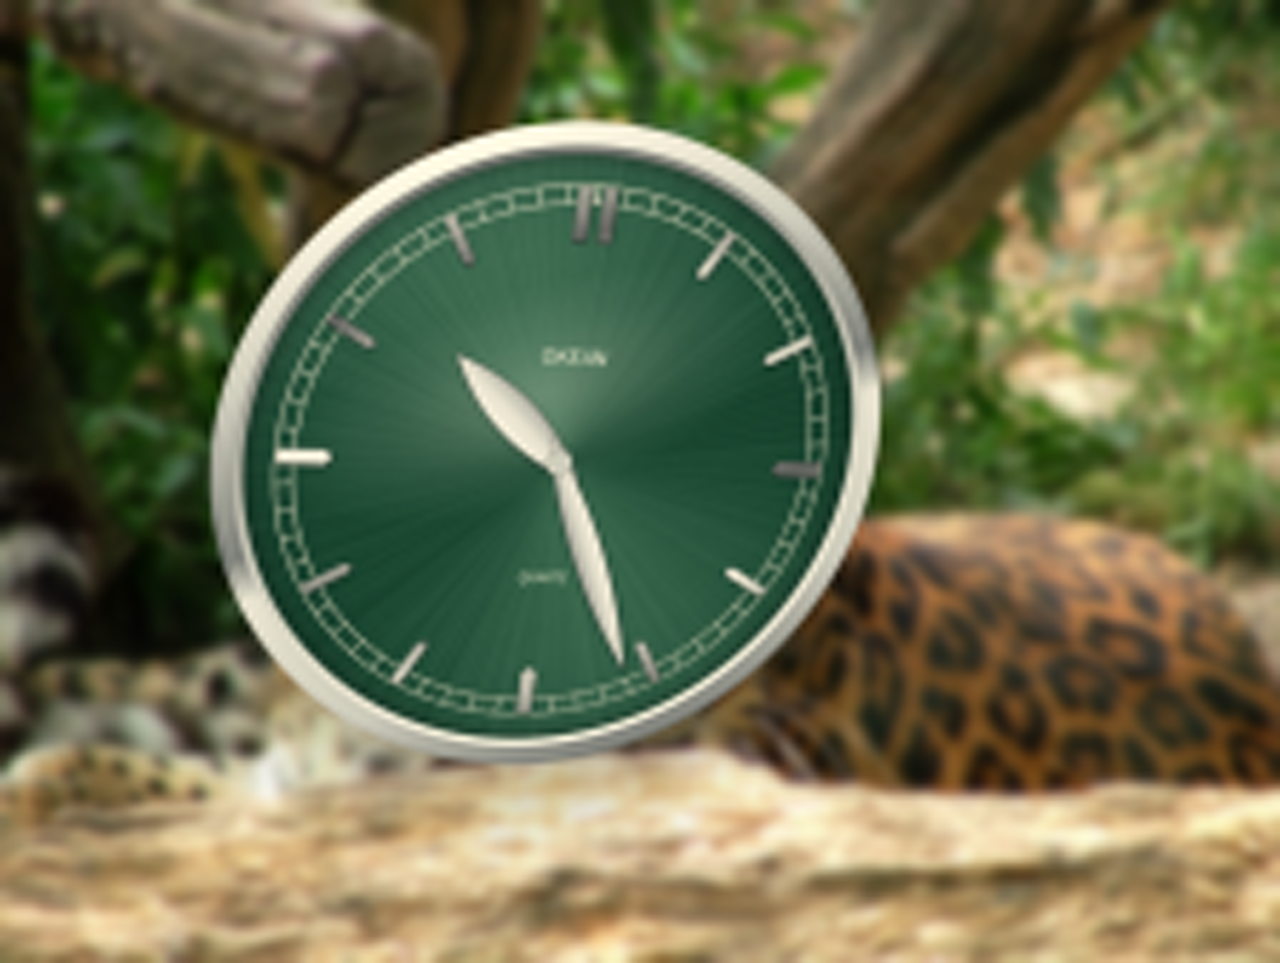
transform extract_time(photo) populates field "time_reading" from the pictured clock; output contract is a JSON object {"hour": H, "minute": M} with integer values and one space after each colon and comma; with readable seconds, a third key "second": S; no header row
{"hour": 10, "minute": 26}
